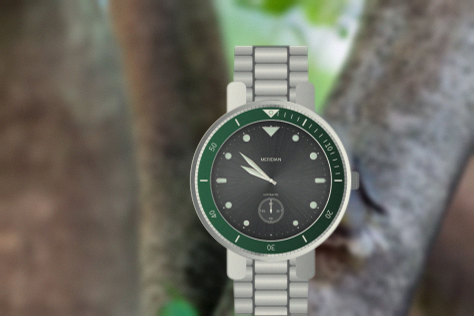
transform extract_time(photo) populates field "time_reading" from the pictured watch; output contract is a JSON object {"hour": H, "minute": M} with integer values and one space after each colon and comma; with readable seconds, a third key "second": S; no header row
{"hour": 9, "minute": 52}
